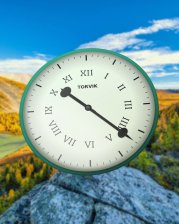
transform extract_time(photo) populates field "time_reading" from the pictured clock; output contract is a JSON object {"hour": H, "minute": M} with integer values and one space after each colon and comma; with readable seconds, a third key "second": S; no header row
{"hour": 10, "minute": 22}
